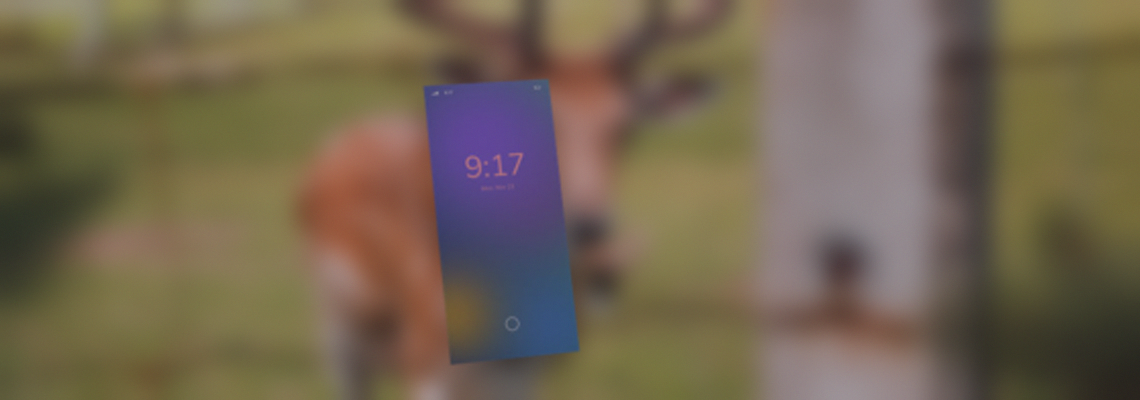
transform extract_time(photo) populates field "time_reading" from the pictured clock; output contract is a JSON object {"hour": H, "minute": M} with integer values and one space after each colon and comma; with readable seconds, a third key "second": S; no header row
{"hour": 9, "minute": 17}
